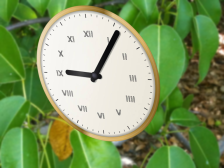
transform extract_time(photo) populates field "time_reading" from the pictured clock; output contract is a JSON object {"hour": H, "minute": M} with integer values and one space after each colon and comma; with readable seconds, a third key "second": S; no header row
{"hour": 9, "minute": 6}
